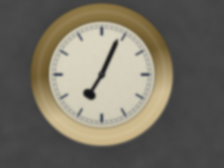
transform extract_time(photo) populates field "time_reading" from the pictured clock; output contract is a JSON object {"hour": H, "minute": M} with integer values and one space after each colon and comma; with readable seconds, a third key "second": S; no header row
{"hour": 7, "minute": 4}
